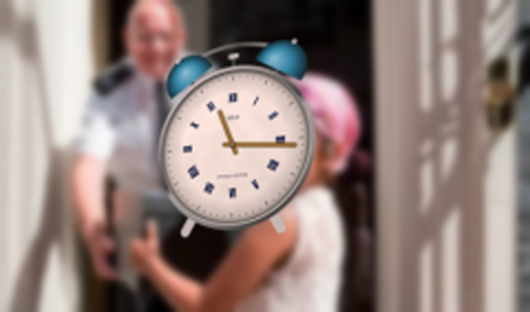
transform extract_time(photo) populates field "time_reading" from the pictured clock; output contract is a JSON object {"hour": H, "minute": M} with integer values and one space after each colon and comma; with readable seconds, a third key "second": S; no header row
{"hour": 11, "minute": 16}
